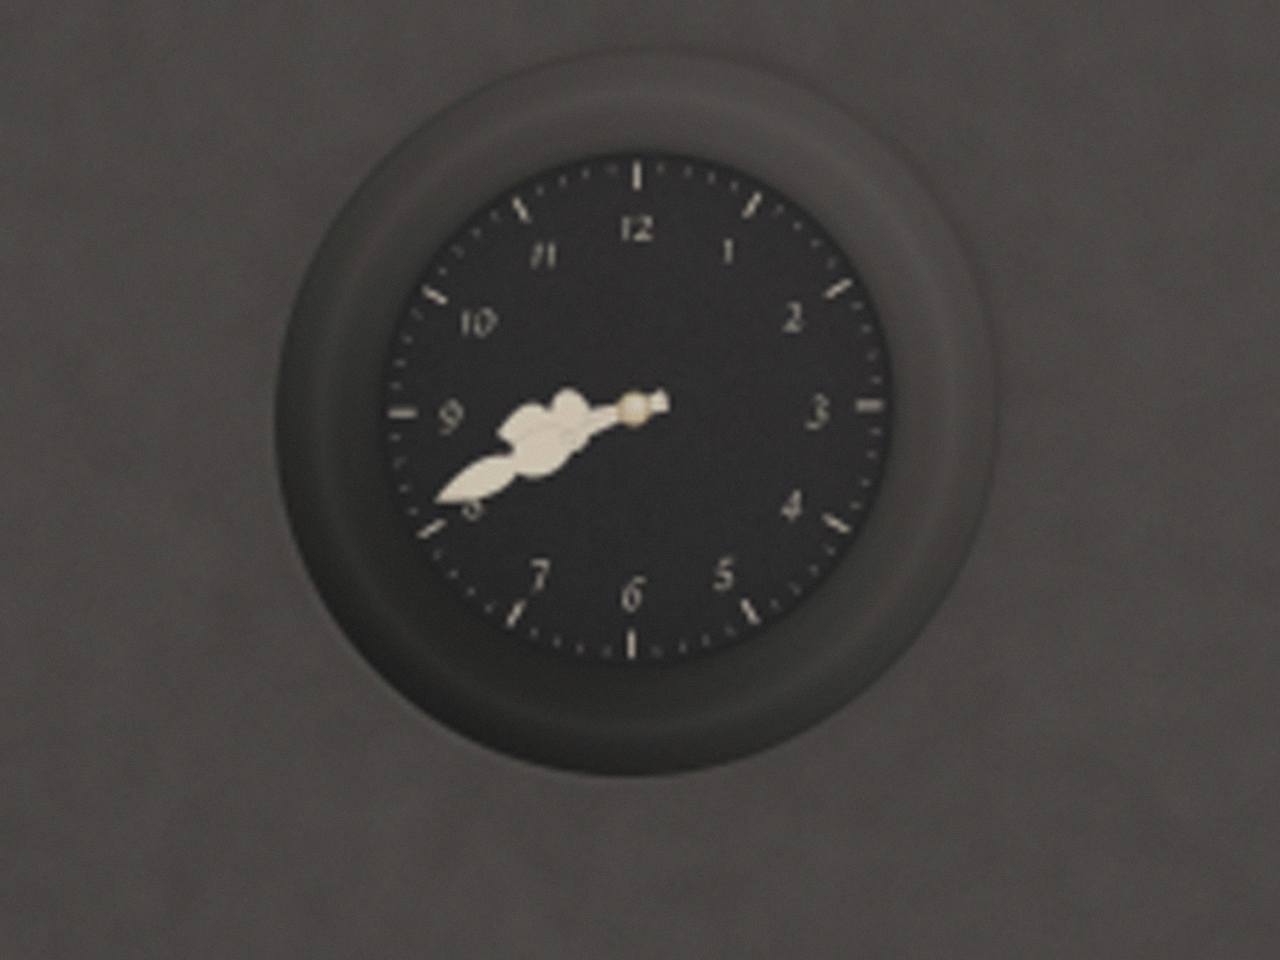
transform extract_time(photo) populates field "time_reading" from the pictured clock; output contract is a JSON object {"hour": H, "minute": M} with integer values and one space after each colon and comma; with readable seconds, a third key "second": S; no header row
{"hour": 8, "minute": 41}
